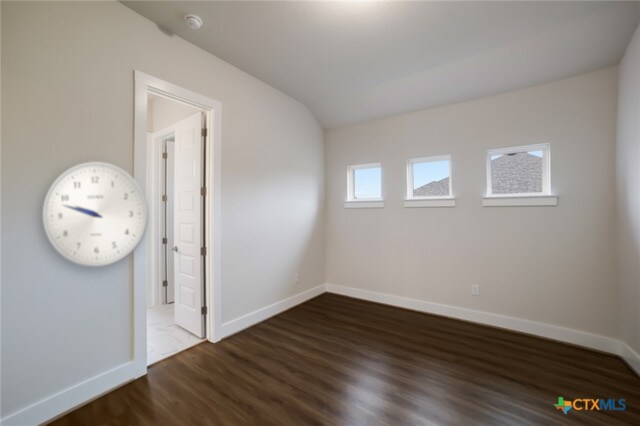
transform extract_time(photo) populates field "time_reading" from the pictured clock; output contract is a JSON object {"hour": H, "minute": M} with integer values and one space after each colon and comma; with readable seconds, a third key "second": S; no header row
{"hour": 9, "minute": 48}
